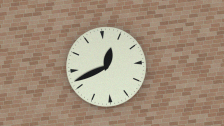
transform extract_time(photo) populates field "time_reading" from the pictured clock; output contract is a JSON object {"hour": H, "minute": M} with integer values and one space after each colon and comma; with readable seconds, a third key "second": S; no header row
{"hour": 12, "minute": 42}
